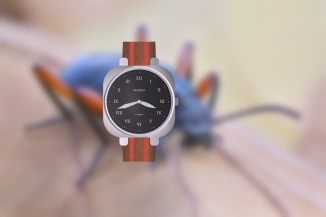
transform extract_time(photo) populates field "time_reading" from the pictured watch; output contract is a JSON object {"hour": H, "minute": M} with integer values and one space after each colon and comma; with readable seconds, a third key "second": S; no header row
{"hour": 3, "minute": 42}
